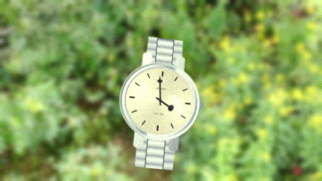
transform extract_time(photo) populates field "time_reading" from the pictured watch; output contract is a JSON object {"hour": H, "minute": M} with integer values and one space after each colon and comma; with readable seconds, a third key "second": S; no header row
{"hour": 3, "minute": 59}
